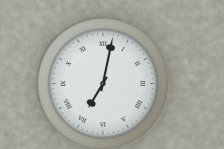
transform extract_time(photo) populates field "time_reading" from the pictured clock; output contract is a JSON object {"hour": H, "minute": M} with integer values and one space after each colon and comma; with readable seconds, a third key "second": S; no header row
{"hour": 7, "minute": 2}
